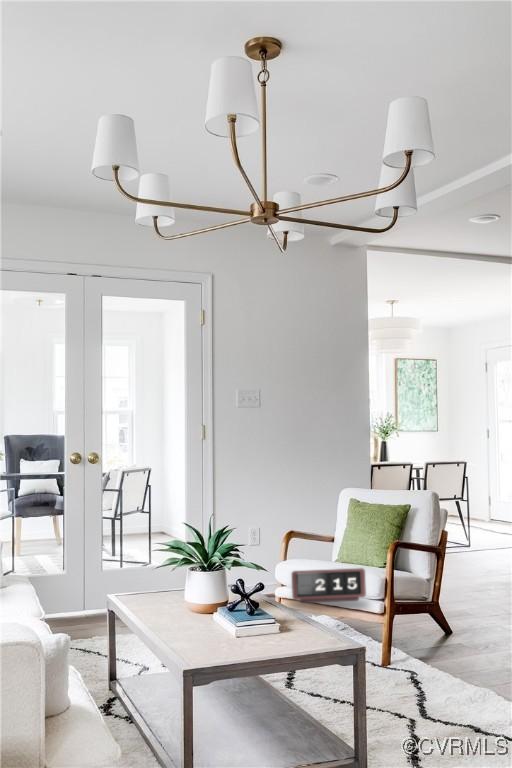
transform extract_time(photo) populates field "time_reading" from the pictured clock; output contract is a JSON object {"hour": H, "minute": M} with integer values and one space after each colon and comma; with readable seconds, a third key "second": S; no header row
{"hour": 2, "minute": 15}
